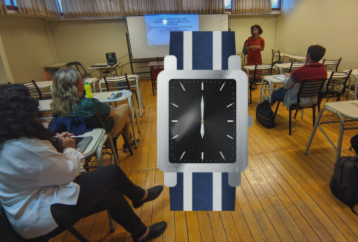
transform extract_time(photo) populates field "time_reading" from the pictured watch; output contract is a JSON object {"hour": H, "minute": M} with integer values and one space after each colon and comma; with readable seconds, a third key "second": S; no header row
{"hour": 6, "minute": 0}
